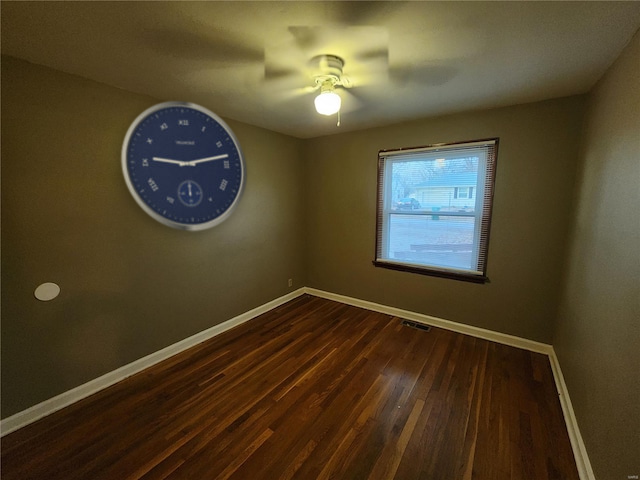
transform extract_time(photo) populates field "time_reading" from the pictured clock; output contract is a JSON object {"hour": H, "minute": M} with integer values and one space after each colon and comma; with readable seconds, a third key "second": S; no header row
{"hour": 9, "minute": 13}
